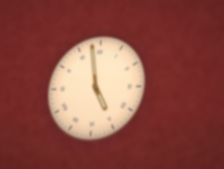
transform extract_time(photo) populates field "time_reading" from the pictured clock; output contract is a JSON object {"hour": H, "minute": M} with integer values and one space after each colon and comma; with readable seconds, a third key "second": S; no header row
{"hour": 4, "minute": 58}
